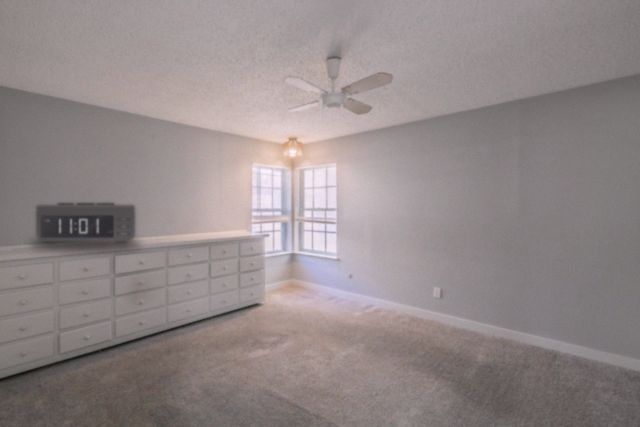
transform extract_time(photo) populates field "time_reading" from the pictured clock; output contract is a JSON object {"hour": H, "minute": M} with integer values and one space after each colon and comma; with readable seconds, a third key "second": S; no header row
{"hour": 11, "minute": 1}
